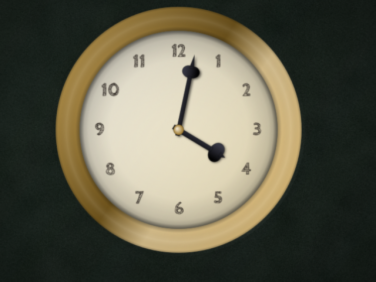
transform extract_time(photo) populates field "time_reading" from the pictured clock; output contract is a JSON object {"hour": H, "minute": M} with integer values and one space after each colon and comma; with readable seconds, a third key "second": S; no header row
{"hour": 4, "minute": 2}
